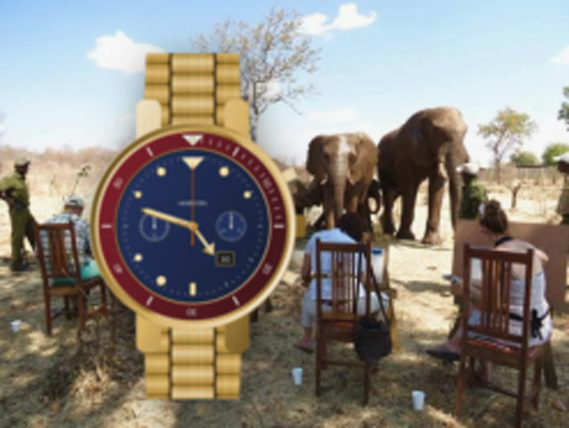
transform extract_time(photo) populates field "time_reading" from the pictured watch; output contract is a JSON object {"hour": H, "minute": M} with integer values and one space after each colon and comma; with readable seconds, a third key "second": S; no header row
{"hour": 4, "minute": 48}
